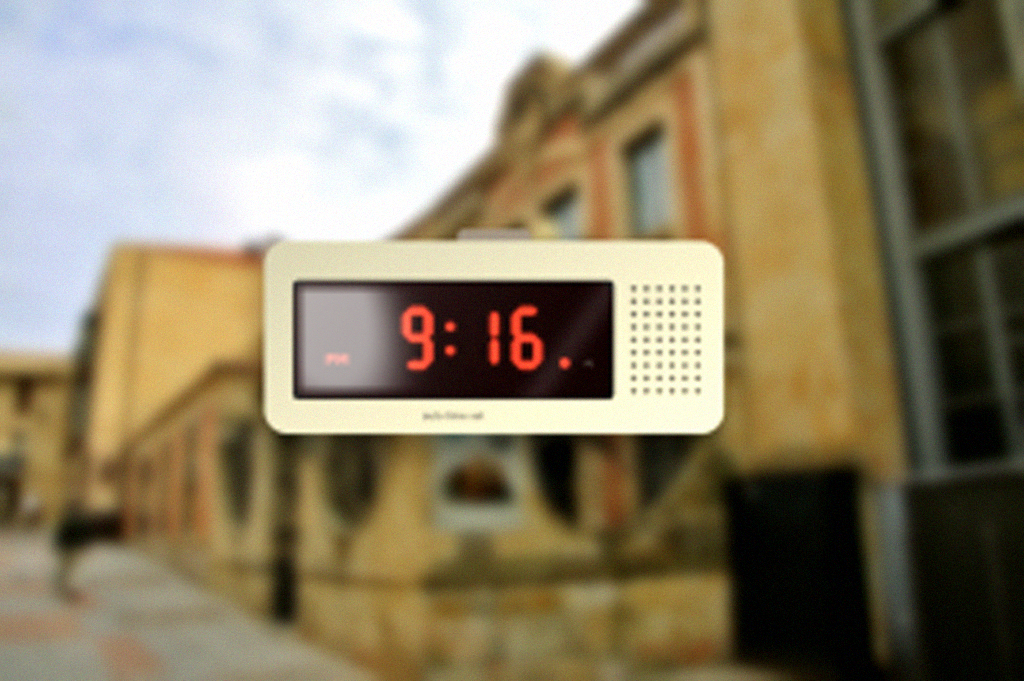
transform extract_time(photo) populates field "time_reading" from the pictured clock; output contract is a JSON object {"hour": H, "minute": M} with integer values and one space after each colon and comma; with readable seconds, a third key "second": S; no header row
{"hour": 9, "minute": 16}
